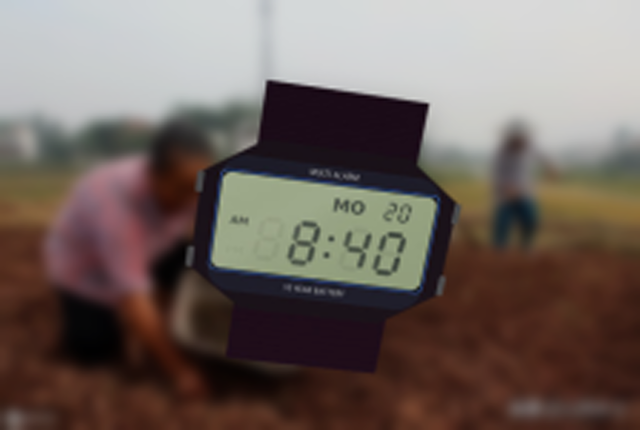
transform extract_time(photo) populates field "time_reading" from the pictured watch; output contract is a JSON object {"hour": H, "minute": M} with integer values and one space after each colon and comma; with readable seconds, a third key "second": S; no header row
{"hour": 8, "minute": 40}
